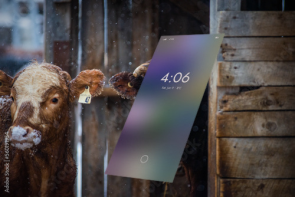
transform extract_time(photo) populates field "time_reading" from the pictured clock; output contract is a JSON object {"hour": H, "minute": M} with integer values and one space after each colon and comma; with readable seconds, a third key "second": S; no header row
{"hour": 4, "minute": 6}
